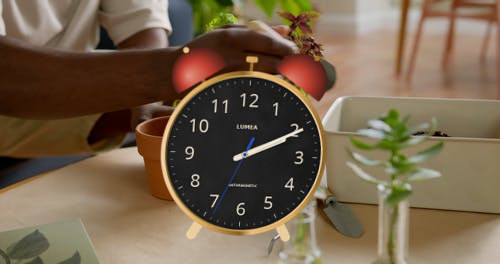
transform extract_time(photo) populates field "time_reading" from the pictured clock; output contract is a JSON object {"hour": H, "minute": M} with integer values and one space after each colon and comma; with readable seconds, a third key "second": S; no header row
{"hour": 2, "minute": 10, "second": 34}
